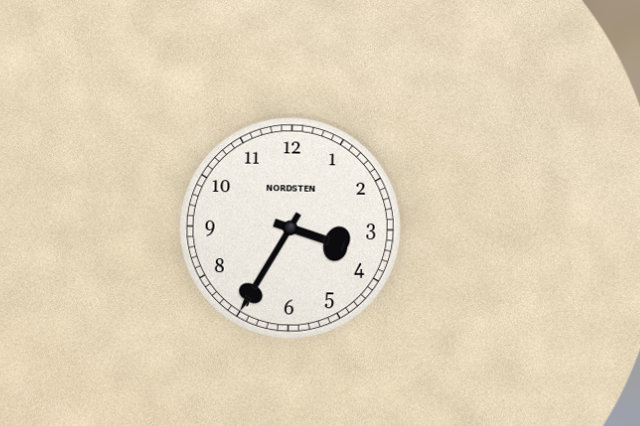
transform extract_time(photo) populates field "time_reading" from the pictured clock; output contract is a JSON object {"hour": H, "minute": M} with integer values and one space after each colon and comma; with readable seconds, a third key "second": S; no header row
{"hour": 3, "minute": 35}
